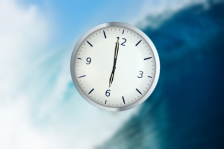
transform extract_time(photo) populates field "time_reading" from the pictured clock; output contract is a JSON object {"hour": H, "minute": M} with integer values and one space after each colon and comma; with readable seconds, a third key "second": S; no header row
{"hour": 5, "minute": 59}
